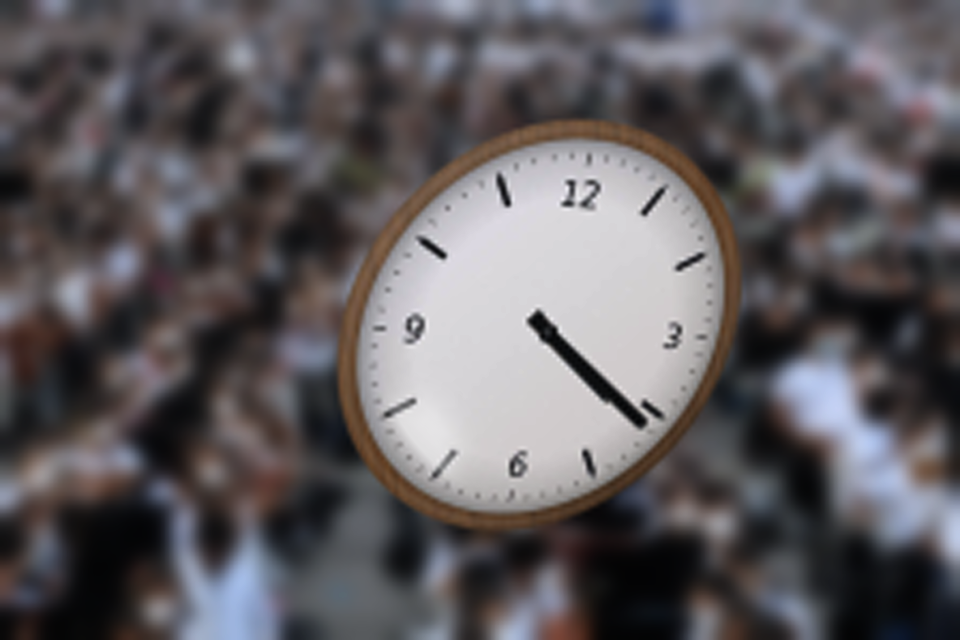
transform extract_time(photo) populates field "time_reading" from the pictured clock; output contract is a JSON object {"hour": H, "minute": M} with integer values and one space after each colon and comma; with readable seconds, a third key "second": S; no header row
{"hour": 4, "minute": 21}
